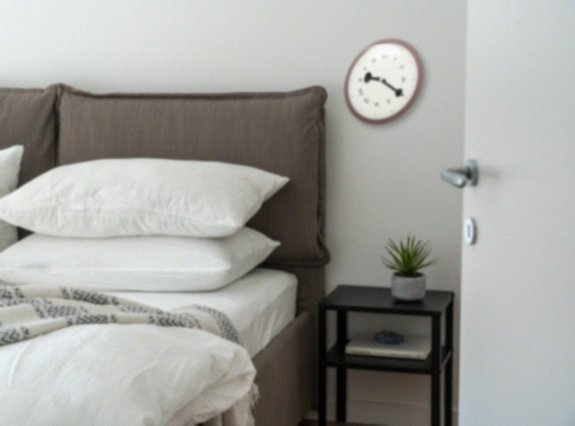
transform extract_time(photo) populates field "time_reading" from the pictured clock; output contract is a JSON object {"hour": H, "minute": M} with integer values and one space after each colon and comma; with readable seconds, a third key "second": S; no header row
{"hour": 9, "minute": 20}
